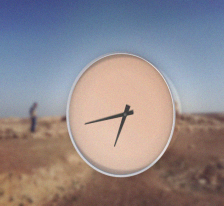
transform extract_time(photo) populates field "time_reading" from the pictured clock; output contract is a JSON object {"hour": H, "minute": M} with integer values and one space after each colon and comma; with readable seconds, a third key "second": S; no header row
{"hour": 6, "minute": 43}
